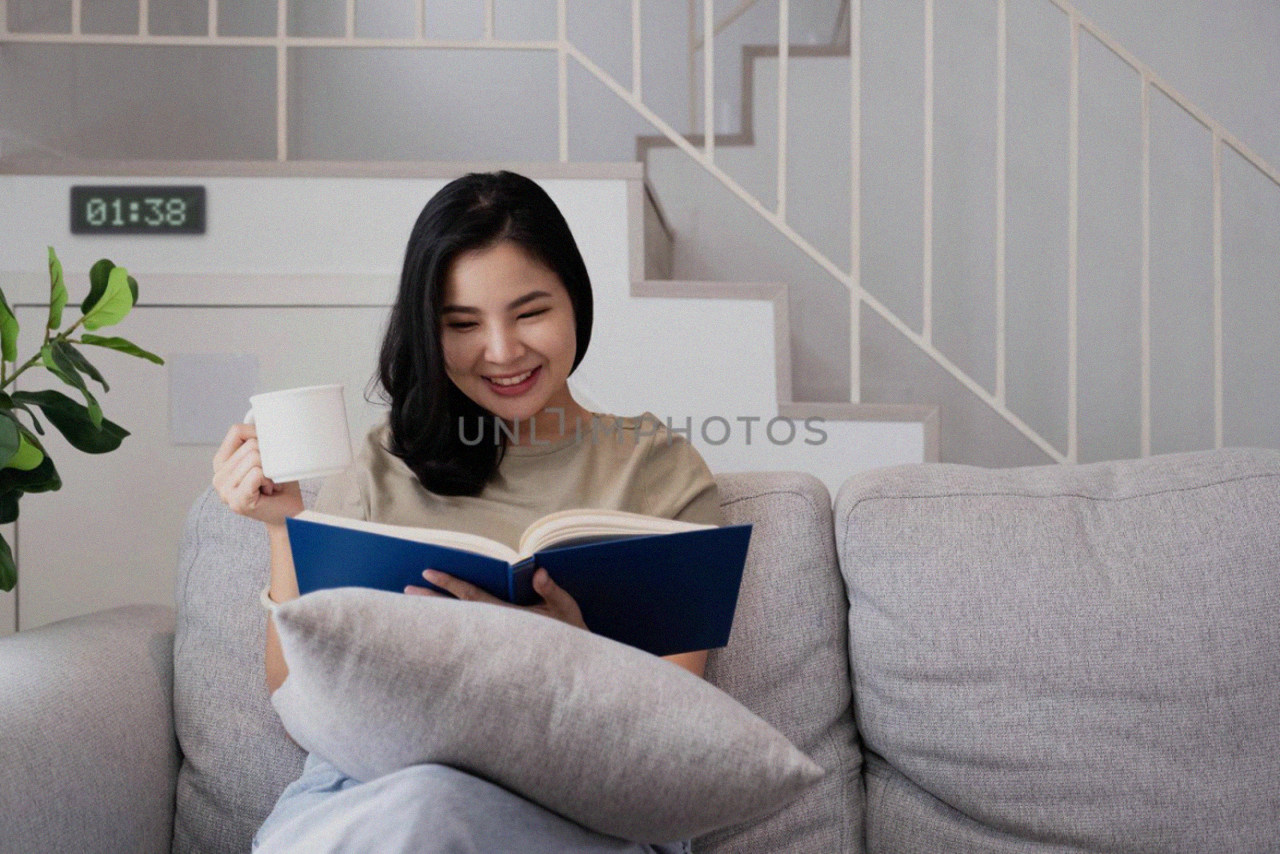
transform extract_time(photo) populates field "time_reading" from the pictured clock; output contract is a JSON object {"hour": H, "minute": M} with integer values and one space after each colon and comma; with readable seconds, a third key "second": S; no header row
{"hour": 1, "minute": 38}
